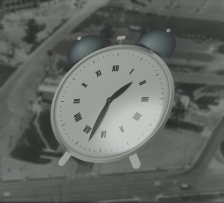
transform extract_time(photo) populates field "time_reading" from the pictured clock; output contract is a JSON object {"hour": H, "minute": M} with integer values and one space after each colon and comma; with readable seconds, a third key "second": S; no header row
{"hour": 1, "minute": 33}
